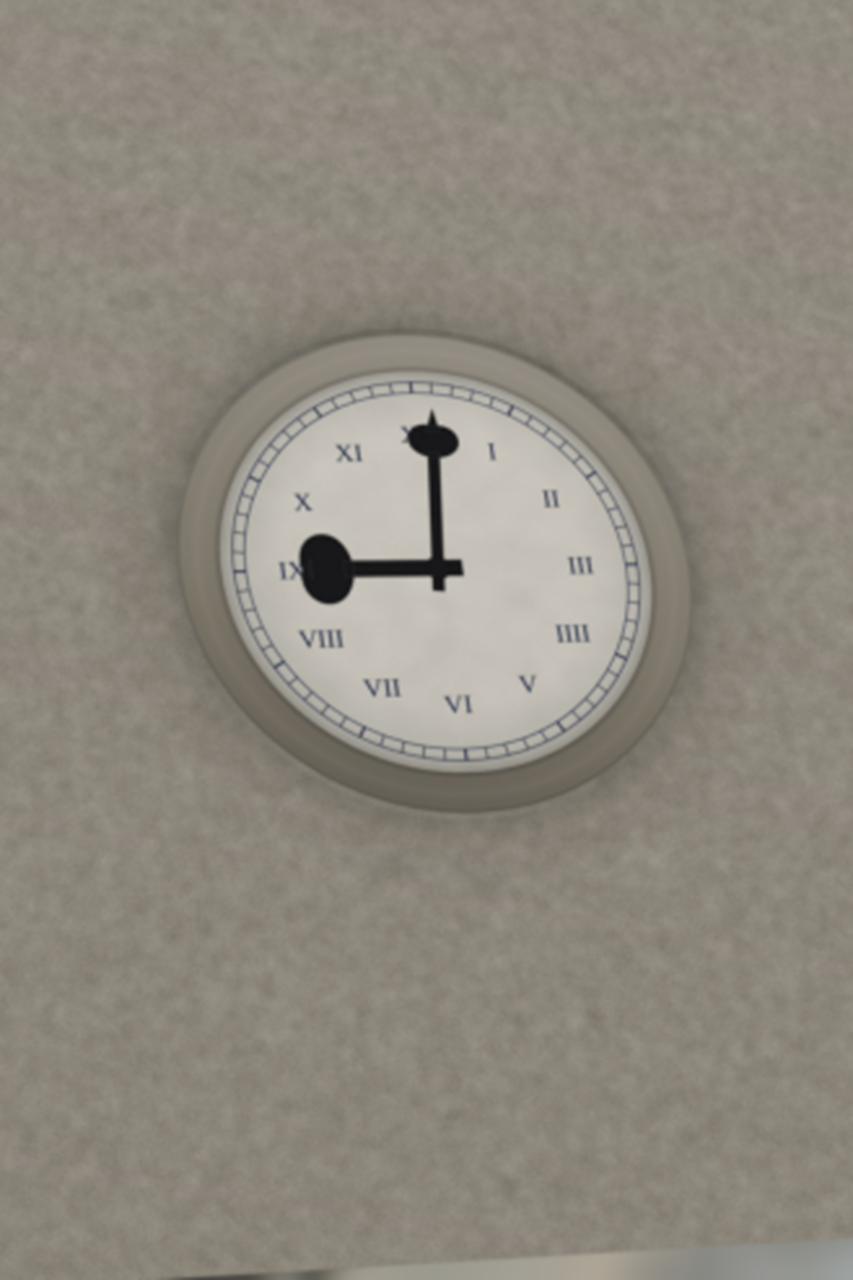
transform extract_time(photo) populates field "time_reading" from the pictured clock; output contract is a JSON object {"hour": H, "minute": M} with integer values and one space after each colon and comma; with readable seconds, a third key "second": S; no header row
{"hour": 9, "minute": 1}
